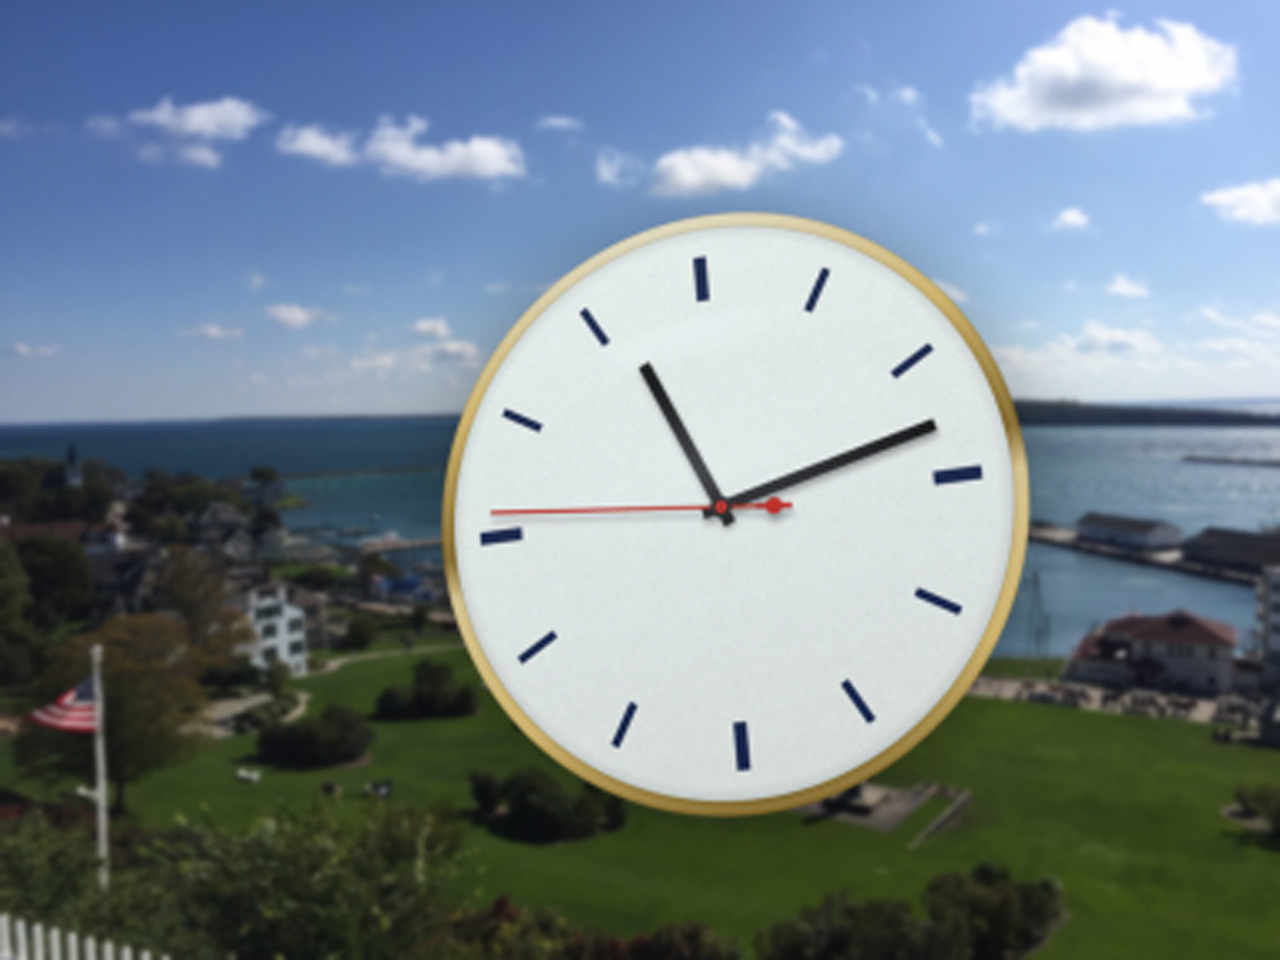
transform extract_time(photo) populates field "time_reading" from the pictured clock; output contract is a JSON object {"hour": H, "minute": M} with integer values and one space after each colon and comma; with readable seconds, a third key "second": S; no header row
{"hour": 11, "minute": 12, "second": 46}
